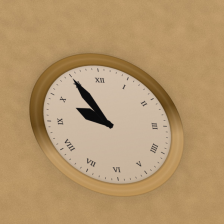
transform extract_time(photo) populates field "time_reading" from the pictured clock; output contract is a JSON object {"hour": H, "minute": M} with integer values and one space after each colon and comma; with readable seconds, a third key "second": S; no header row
{"hour": 9, "minute": 55}
